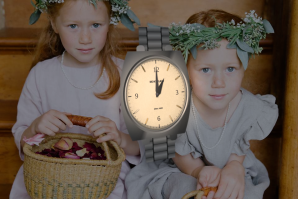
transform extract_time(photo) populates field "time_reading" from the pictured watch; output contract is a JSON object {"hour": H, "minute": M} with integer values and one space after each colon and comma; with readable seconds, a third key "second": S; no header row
{"hour": 1, "minute": 0}
